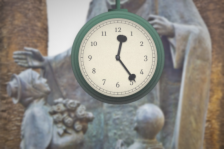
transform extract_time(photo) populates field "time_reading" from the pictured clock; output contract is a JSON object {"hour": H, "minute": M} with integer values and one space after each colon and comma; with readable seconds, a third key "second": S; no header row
{"hour": 12, "minute": 24}
